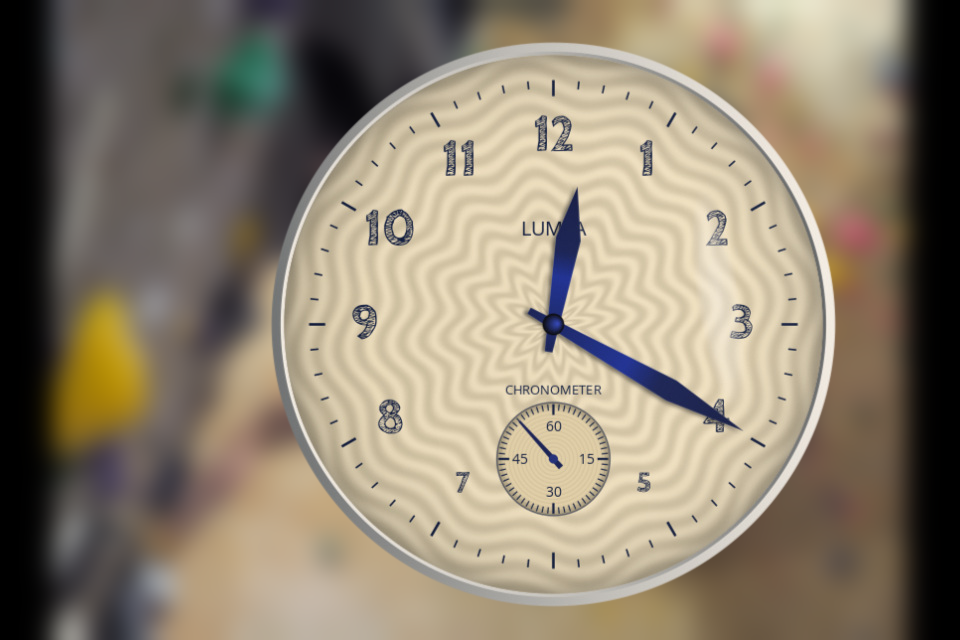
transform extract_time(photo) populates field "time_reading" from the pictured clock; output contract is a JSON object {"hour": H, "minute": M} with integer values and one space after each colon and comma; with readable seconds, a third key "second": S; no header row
{"hour": 12, "minute": 19, "second": 53}
